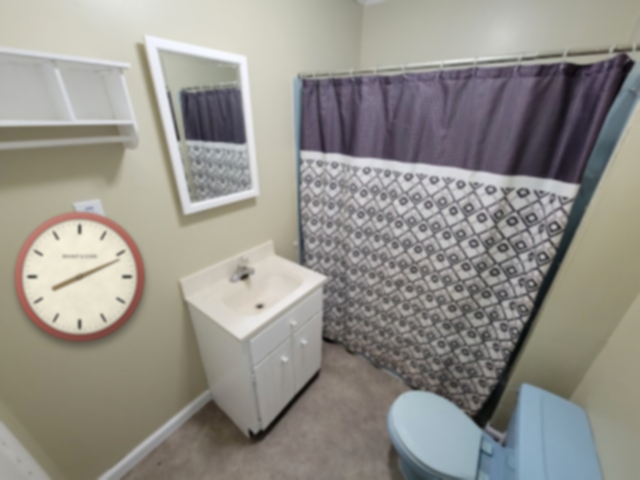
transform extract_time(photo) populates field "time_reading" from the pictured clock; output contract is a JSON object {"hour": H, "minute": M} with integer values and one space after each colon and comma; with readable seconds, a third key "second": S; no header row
{"hour": 8, "minute": 11}
